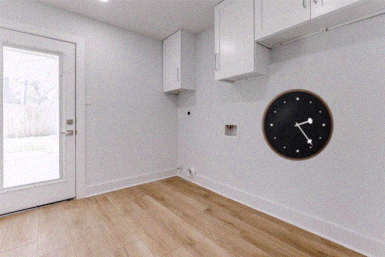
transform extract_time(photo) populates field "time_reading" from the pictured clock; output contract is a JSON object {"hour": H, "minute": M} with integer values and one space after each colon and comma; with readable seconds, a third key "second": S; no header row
{"hour": 2, "minute": 24}
